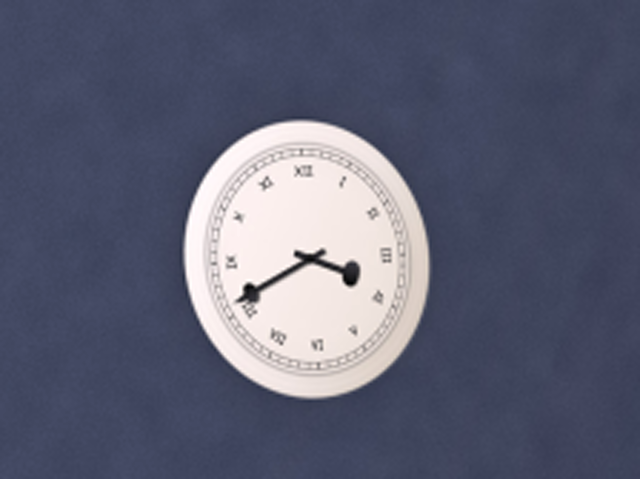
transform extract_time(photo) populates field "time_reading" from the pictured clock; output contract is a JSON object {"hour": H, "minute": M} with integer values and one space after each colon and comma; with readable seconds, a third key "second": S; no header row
{"hour": 3, "minute": 41}
